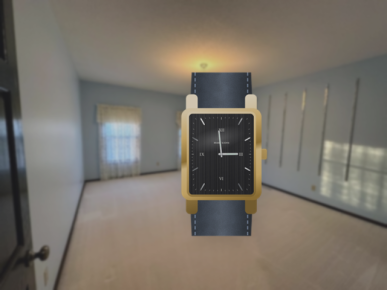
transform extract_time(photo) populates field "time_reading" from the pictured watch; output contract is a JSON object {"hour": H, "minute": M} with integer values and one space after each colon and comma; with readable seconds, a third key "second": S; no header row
{"hour": 2, "minute": 59}
